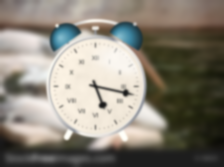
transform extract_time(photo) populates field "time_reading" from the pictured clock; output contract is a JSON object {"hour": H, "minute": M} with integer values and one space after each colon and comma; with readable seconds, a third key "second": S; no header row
{"hour": 5, "minute": 17}
